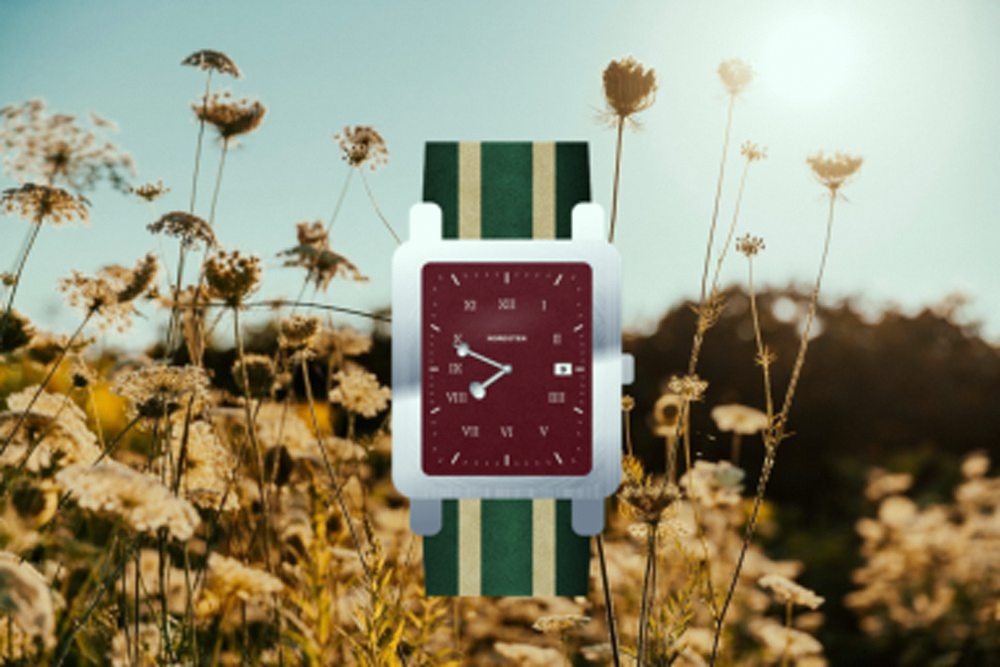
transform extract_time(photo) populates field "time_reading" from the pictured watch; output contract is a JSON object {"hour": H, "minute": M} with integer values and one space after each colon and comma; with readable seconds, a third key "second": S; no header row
{"hour": 7, "minute": 49}
